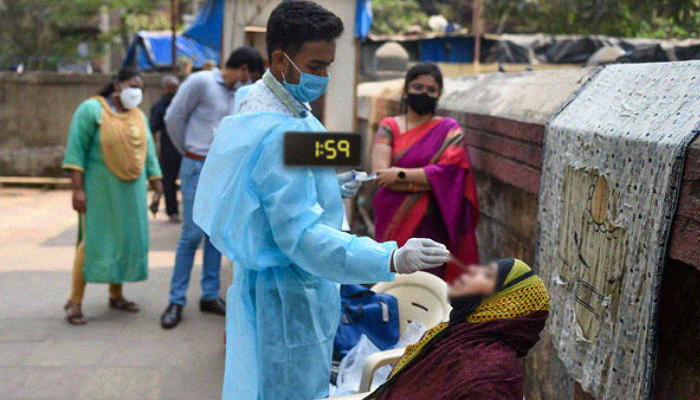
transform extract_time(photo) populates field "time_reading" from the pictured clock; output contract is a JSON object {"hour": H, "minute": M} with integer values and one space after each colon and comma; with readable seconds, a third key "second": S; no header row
{"hour": 1, "minute": 59}
